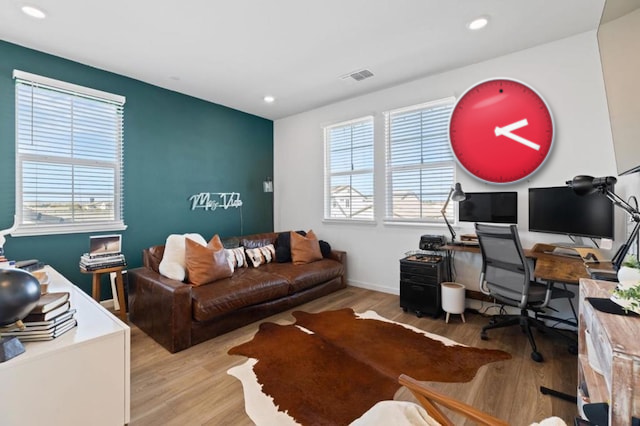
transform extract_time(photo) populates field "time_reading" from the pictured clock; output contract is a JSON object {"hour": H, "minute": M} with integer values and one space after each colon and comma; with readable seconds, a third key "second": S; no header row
{"hour": 2, "minute": 19}
